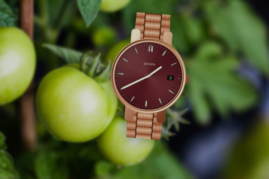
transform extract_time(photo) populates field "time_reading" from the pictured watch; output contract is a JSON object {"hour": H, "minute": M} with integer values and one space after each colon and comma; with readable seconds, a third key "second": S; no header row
{"hour": 1, "minute": 40}
